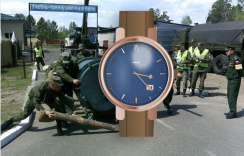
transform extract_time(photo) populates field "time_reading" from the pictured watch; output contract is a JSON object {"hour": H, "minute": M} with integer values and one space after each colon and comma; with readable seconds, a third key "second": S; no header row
{"hour": 3, "minute": 23}
